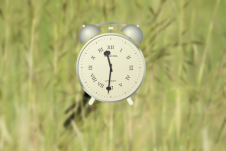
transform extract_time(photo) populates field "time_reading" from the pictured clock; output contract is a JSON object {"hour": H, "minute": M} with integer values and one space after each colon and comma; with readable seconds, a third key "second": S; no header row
{"hour": 11, "minute": 31}
